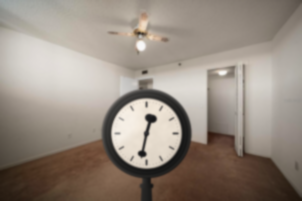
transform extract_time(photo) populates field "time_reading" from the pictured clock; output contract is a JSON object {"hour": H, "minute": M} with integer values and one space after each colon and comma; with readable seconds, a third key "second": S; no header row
{"hour": 12, "minute": 32}
